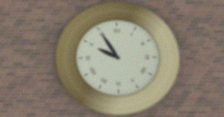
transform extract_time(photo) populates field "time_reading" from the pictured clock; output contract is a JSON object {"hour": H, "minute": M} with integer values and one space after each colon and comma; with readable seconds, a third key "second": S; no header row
{"hour": 9, "minute": 55}
